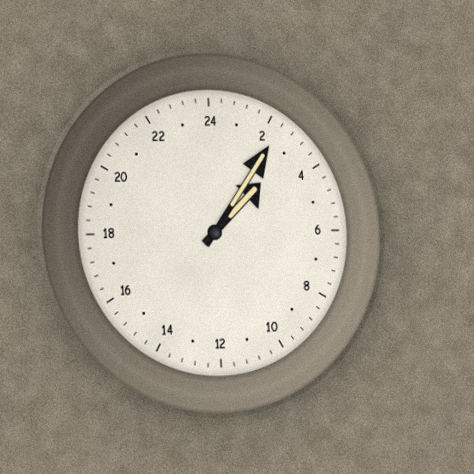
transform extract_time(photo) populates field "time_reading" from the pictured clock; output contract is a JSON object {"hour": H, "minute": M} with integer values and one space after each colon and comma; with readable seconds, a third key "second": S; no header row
{"hour": 3, "minute": 6}
